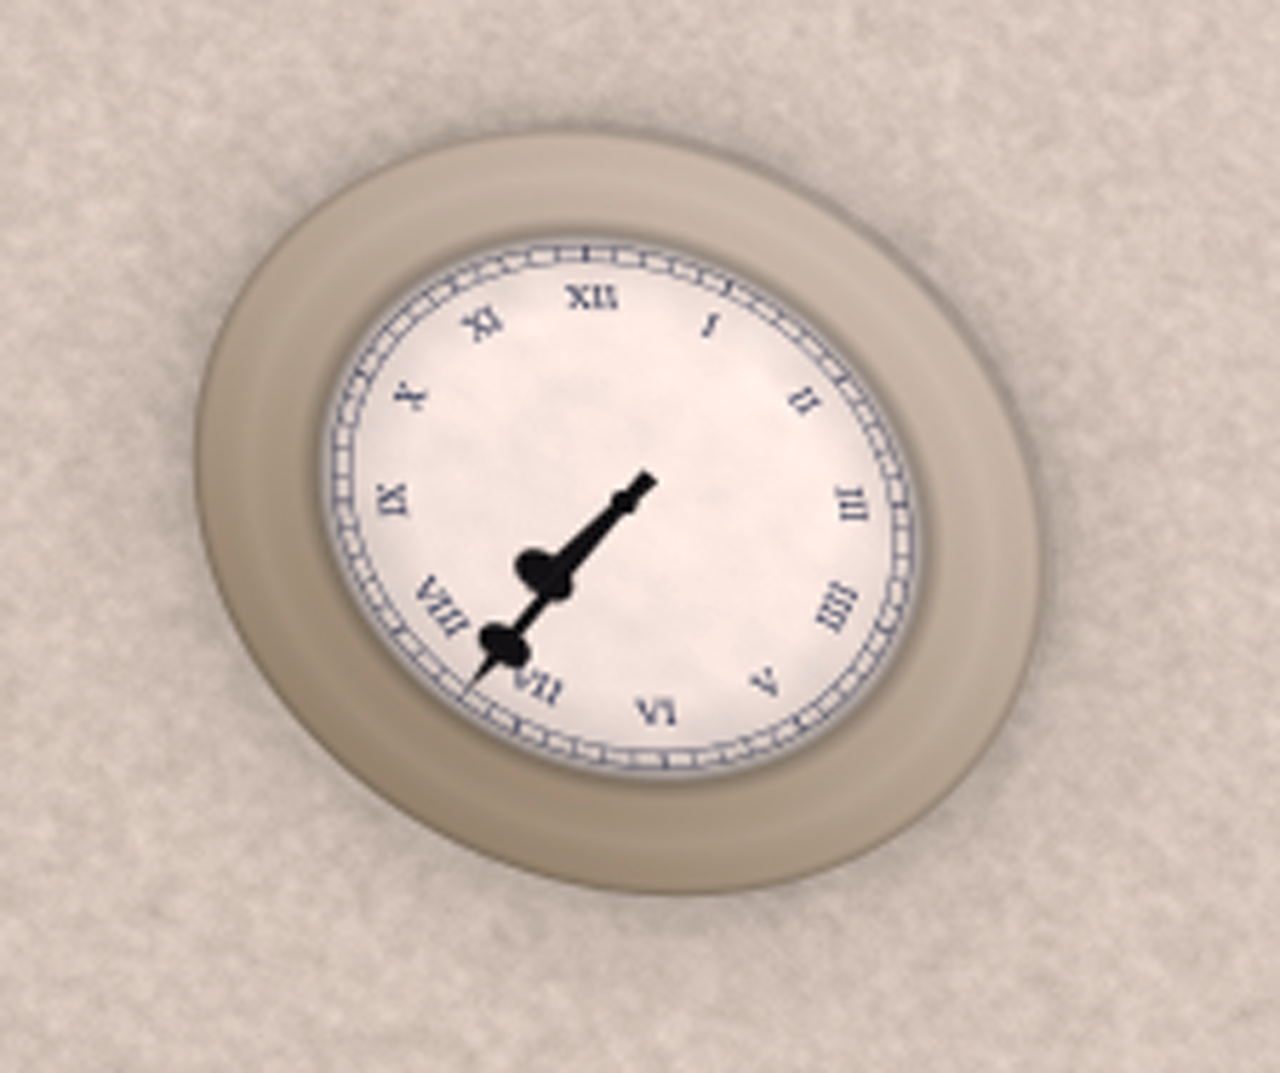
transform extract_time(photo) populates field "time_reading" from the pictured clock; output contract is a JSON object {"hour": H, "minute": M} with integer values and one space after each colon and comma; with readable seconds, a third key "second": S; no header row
{"hour": 7, "minute": 37}
